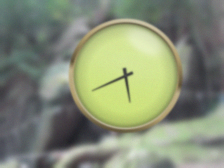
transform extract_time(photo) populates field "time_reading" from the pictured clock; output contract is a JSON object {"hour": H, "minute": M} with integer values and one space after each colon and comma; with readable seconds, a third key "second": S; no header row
{"hour": 5, "minute": 41}
